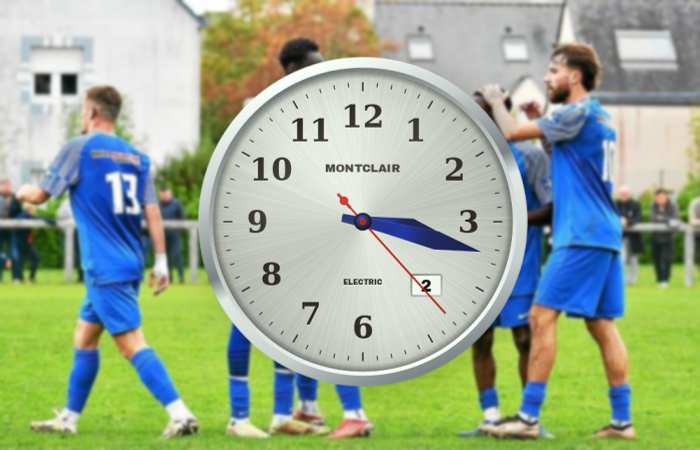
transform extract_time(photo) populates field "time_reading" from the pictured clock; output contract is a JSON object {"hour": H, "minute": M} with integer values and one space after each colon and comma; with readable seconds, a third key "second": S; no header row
{"hour": 3, "minute": 17, "second": 23}
